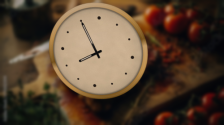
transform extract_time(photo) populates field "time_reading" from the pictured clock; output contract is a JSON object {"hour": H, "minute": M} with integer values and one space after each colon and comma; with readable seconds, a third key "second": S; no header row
{"hour": 7, "minute": 55}
